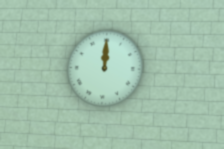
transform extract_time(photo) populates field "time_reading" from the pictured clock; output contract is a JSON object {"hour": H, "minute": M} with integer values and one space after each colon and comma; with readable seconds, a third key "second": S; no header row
{"hour": 12, "minute": 0}
